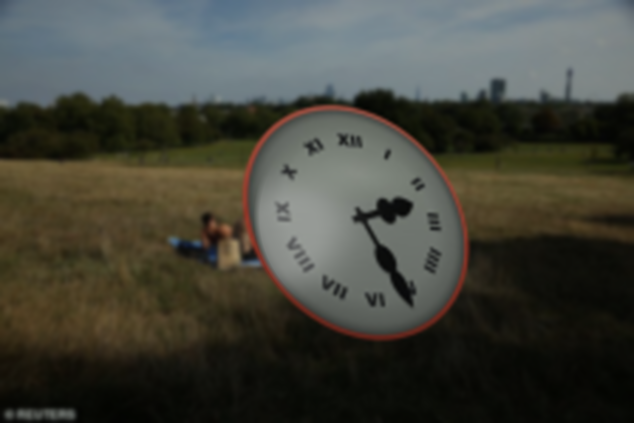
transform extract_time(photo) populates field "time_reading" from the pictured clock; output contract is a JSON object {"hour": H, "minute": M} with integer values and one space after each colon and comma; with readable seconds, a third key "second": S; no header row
{"hour": 2, "minute": 26}
